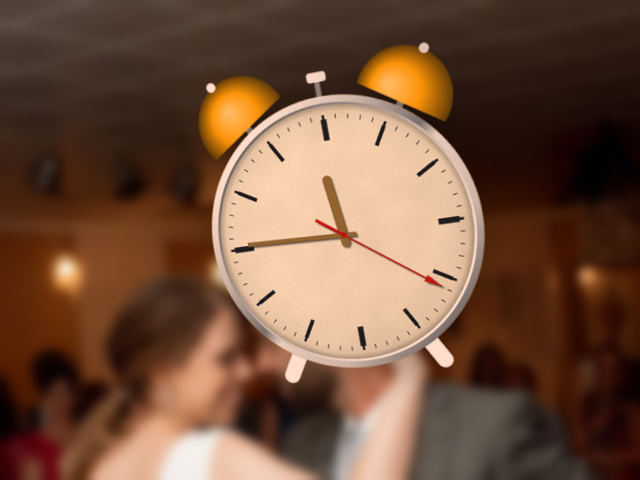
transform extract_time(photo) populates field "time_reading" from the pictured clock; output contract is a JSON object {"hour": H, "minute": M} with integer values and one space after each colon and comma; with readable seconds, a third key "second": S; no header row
{"hour": 11, "minute": 45, "second": 21}
